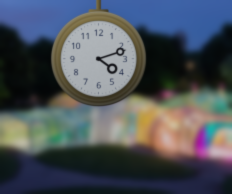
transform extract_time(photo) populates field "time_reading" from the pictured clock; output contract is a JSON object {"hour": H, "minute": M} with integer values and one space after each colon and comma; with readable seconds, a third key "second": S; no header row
{"hour": 4, "minute": 12}
